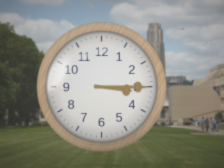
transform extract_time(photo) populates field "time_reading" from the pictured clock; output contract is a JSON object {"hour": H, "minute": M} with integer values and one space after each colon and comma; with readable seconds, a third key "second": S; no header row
{"hour": 3, "minute": 15}
